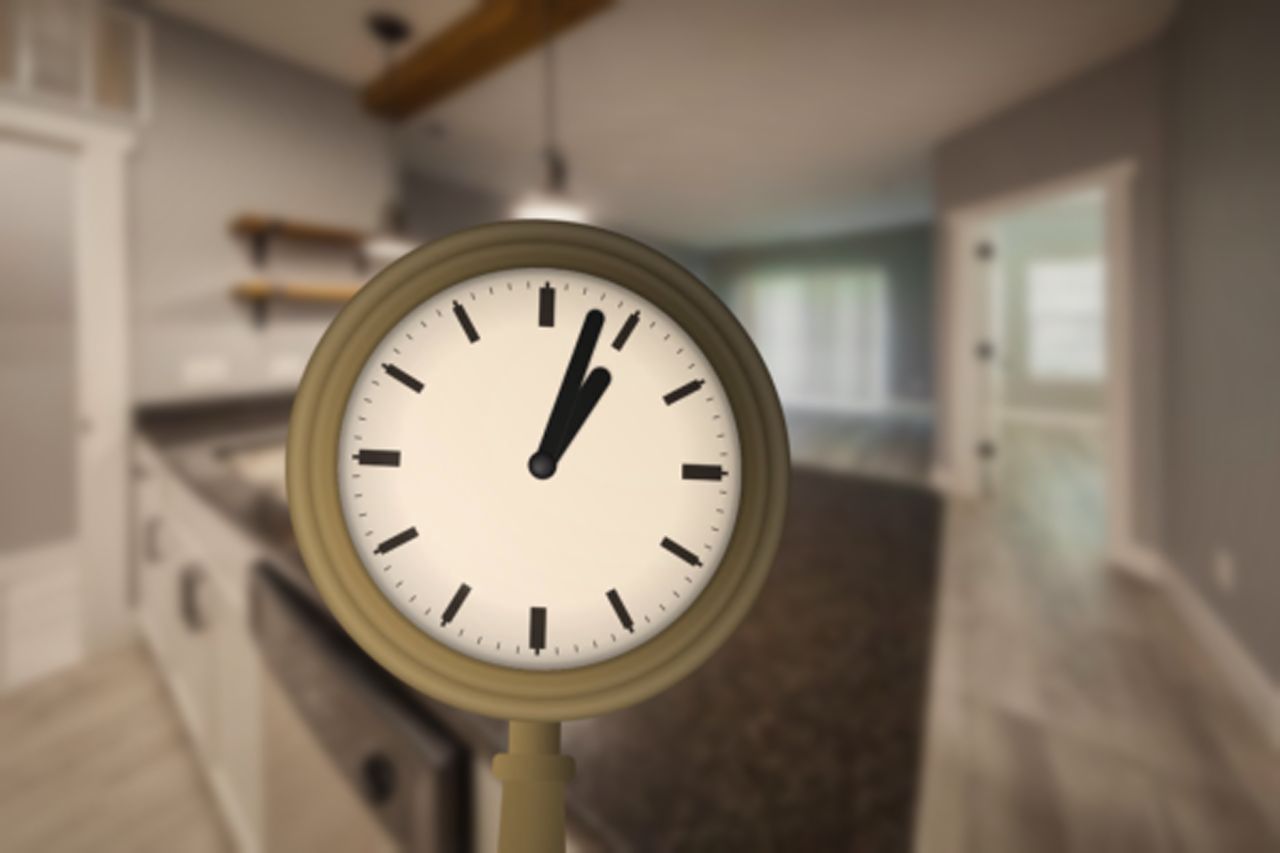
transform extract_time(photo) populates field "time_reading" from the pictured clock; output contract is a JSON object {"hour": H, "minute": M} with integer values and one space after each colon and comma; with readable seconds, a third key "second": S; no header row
{"hour": 1, "minute": 3}
